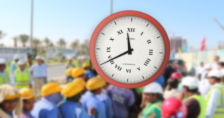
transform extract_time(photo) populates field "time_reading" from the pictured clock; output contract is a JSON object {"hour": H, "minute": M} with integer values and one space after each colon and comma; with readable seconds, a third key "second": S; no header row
{"hour": 11, "minute": 40}
